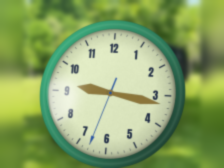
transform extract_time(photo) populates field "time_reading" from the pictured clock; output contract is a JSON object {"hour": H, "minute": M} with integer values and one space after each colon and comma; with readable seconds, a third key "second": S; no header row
{"hour": 9, "minute": 16, "second": 33}
